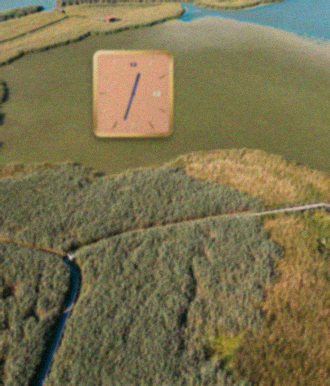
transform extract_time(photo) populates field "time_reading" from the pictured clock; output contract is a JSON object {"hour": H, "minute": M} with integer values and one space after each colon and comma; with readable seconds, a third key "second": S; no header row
{"hour": 12, "minute": 33}
